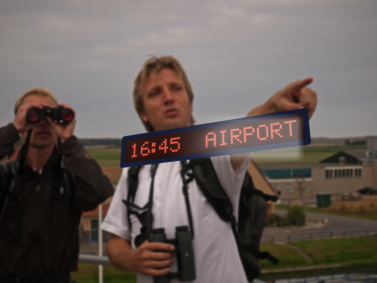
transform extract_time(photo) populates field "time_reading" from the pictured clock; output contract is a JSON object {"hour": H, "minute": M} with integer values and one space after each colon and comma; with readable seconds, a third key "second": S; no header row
{"hour": 16, "minute": 45}
